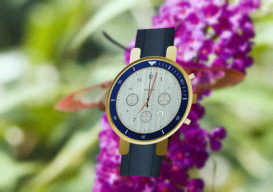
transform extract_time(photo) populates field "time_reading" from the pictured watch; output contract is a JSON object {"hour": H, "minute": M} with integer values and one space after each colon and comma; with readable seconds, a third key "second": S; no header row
{"hour": 7, "minute": 2}
